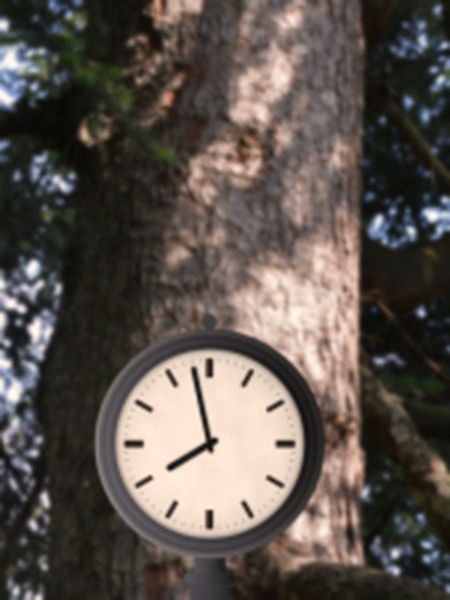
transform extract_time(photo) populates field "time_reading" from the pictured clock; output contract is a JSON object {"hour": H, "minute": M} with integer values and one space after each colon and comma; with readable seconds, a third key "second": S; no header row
{"hour": 7, "minute": 58}
